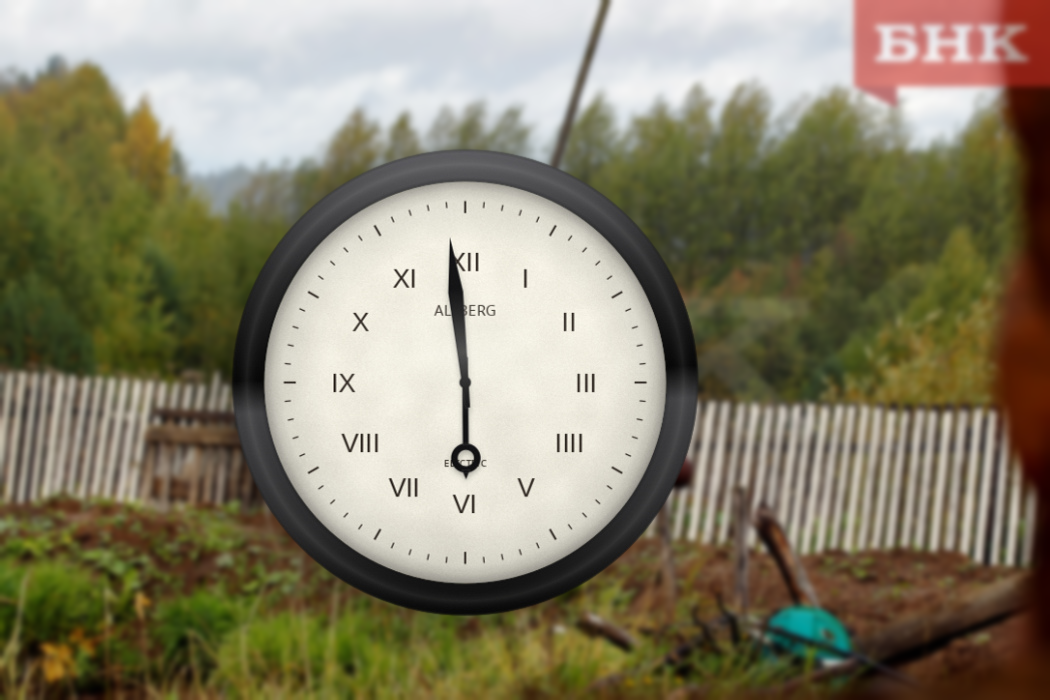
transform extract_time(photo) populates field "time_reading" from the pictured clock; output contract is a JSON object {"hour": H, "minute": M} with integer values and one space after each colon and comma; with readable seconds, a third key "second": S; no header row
{"hour": 5, "minute": 59}
